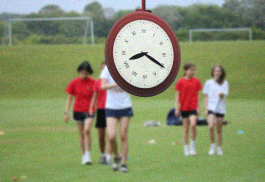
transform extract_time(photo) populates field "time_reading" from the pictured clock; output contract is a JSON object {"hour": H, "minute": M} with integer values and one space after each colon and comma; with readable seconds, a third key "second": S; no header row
{"hour": 8, "minute": 20}
